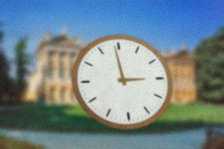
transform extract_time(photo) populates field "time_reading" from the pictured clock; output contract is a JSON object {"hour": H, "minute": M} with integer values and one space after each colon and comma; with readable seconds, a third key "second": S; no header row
{"hour": 2, "minute": 59}
